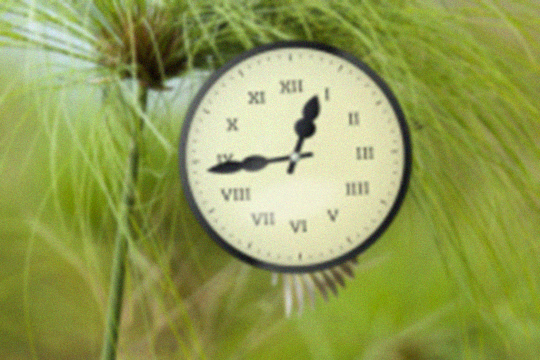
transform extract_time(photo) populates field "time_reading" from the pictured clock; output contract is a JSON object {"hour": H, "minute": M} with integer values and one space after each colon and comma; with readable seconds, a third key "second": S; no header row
{"hour": 12, "minute": 44}
